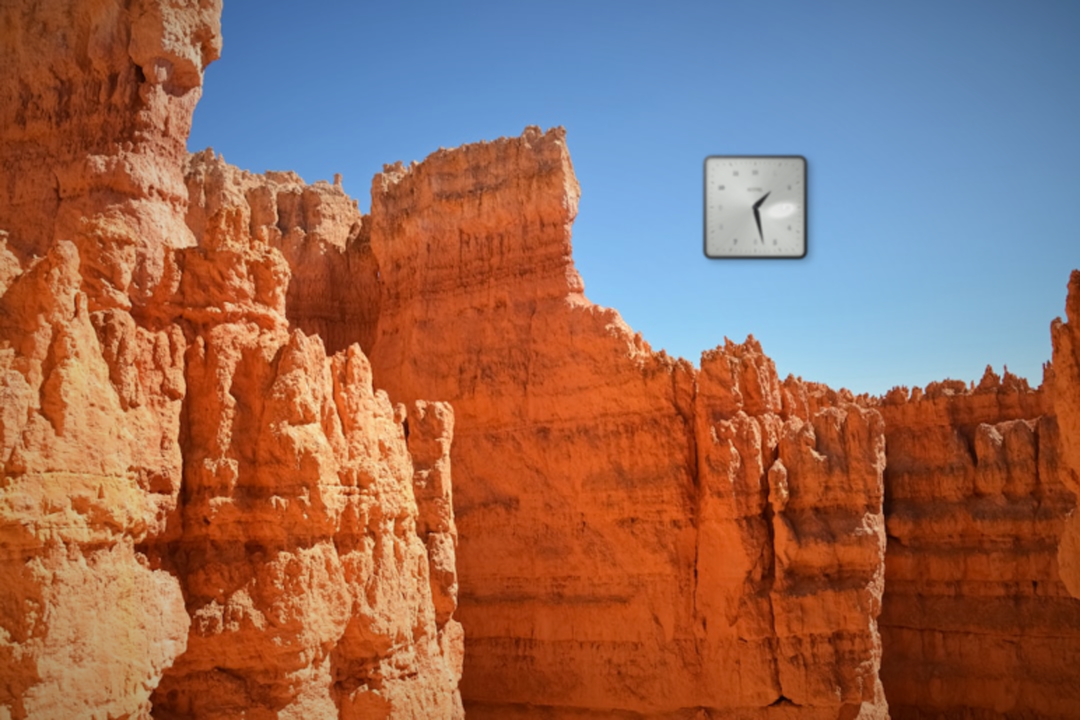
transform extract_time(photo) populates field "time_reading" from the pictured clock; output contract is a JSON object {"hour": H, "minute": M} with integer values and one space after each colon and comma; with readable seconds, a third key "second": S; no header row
{"hour": 1, "minute": 28}
